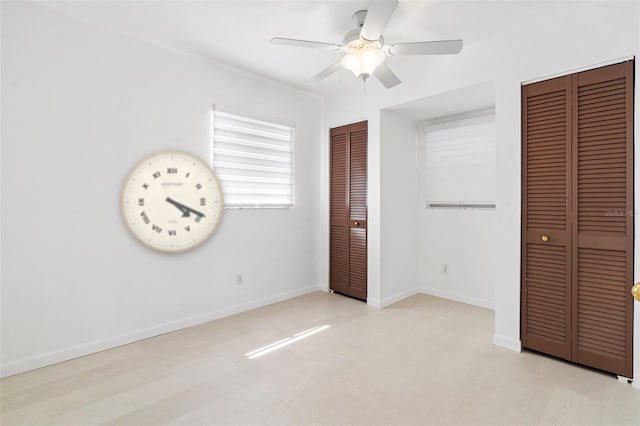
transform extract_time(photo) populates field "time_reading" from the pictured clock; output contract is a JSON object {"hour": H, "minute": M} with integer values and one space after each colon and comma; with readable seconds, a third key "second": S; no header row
{"hour": 4, "minute": 19}
